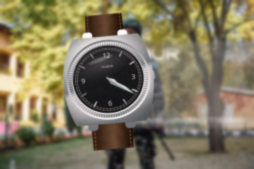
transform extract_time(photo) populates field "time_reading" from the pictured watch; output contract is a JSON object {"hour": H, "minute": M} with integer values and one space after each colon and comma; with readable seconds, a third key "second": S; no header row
{"hour": 4, "minute": 21}
